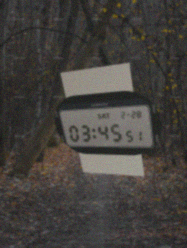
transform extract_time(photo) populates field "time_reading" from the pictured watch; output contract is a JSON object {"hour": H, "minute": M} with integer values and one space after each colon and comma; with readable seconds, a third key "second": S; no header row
{"hour": 3, "minute": 45, "second": 51}
